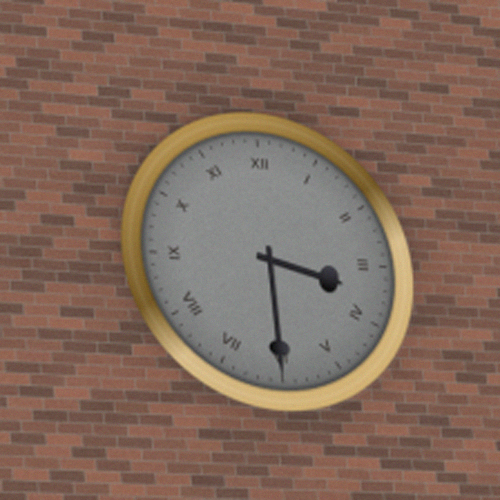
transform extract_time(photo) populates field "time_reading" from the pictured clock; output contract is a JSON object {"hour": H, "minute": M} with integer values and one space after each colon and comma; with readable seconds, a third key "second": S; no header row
{"hour": 3, "minute": 30}
